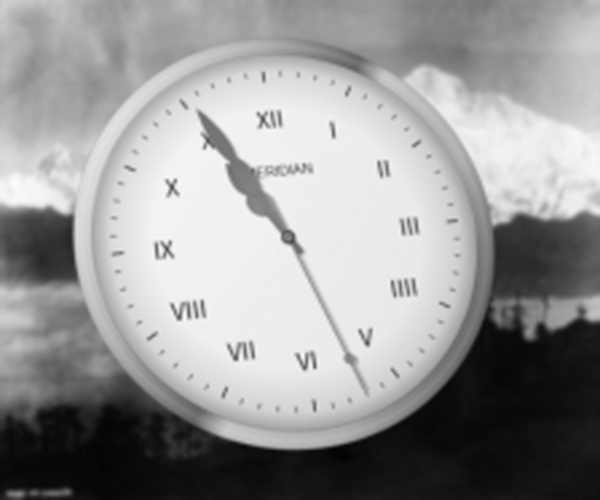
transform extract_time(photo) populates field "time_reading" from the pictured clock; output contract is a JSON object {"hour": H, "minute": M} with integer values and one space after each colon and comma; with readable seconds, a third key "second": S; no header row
{"hour": 10, "minute": 55, "second": 27}
